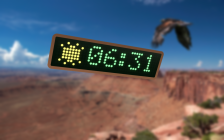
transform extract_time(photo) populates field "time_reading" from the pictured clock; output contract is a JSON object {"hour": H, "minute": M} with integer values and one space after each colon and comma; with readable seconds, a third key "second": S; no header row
{"hour": 6, "minute": 31}
